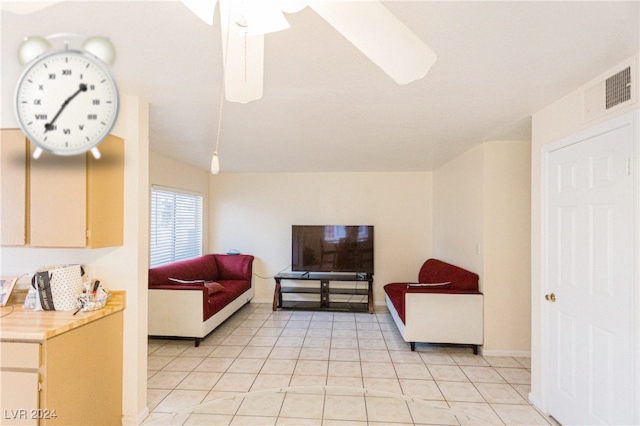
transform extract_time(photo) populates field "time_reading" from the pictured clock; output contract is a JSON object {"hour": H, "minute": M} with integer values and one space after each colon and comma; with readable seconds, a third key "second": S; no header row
{"hour": 1, "minute": 36}
